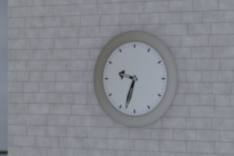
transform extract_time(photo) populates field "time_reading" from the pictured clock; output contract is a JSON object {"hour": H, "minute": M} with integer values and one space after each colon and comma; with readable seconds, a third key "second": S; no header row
{"hour": 9, "minute": 33}
